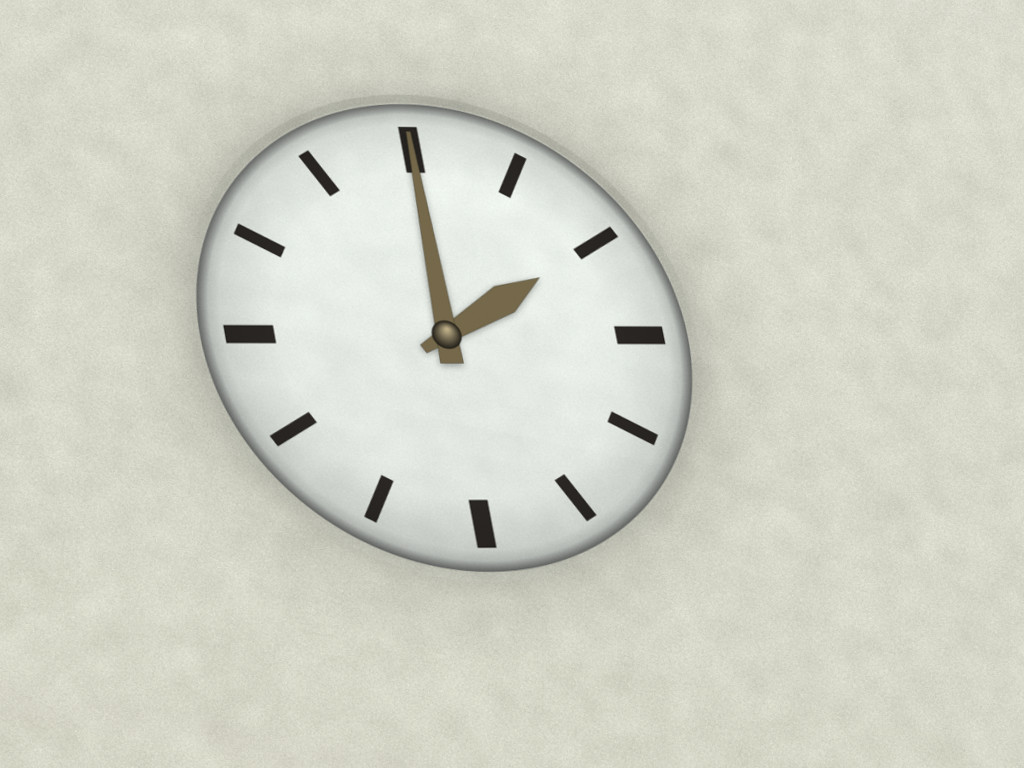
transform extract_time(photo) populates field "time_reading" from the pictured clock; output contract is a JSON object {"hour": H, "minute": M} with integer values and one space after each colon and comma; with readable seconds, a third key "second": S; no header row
{"hour": 2, "minute": 0}
